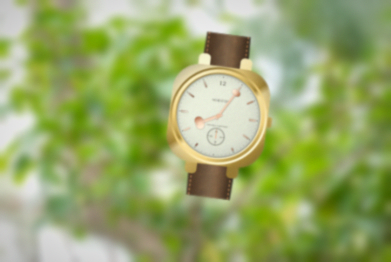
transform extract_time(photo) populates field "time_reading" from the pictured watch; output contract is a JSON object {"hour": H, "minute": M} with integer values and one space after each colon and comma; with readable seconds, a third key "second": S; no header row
{"hour": 8, "minute": 5}
